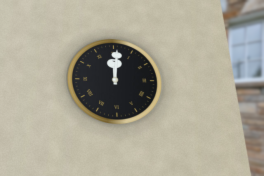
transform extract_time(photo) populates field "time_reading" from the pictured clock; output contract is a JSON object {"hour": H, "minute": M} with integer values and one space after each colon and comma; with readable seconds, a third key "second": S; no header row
{"hour": 12, "minute": 1}
